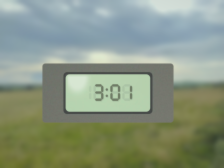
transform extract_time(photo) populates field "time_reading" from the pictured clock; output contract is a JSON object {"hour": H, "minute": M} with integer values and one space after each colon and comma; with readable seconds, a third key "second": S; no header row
{"hour": 3, "minute": 1}
